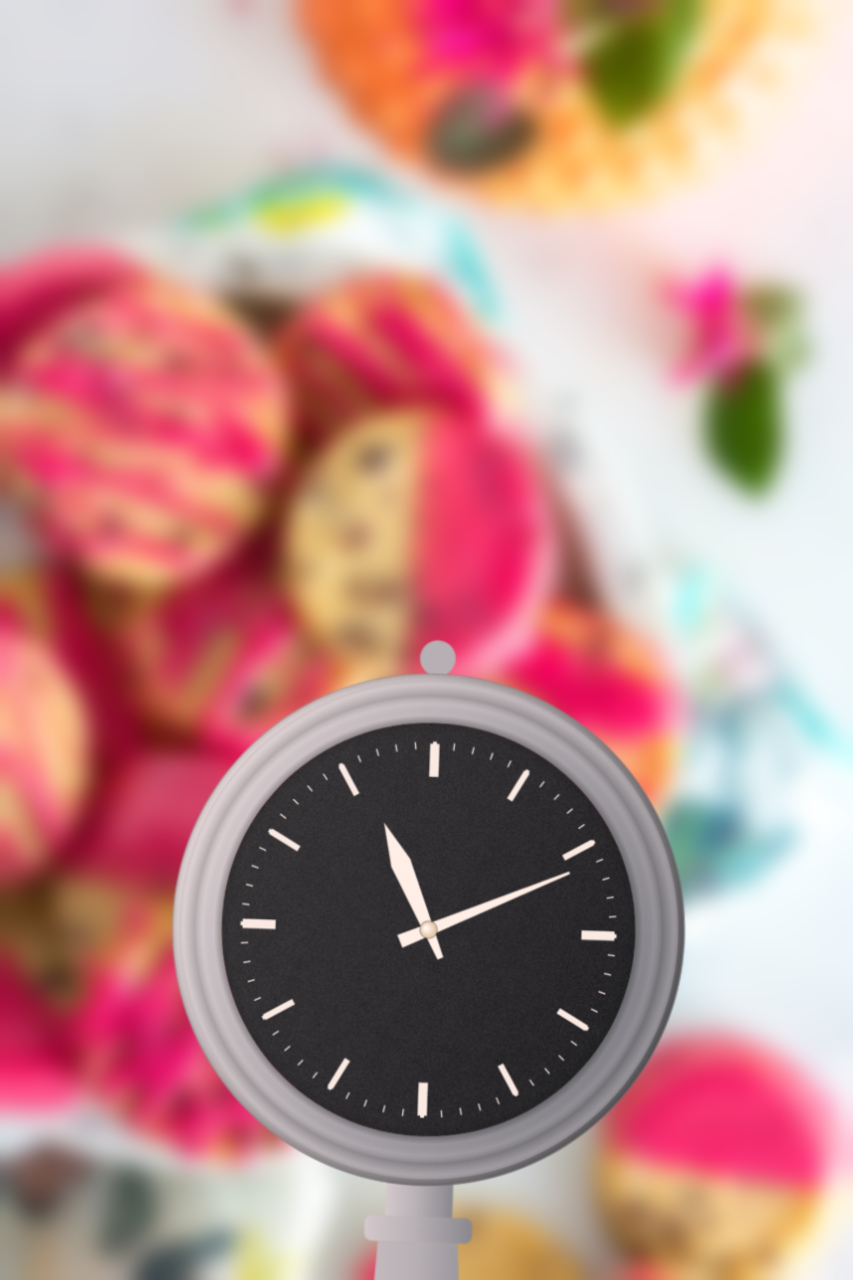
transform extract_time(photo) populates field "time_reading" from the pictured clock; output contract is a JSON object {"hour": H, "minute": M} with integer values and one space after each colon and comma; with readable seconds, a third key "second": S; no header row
{"hour": 11, "minute": 11}
